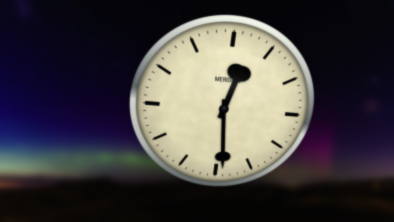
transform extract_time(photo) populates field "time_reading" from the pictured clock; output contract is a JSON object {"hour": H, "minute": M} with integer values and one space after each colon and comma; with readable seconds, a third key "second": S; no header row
{"hour": 12, "minute": 29}
